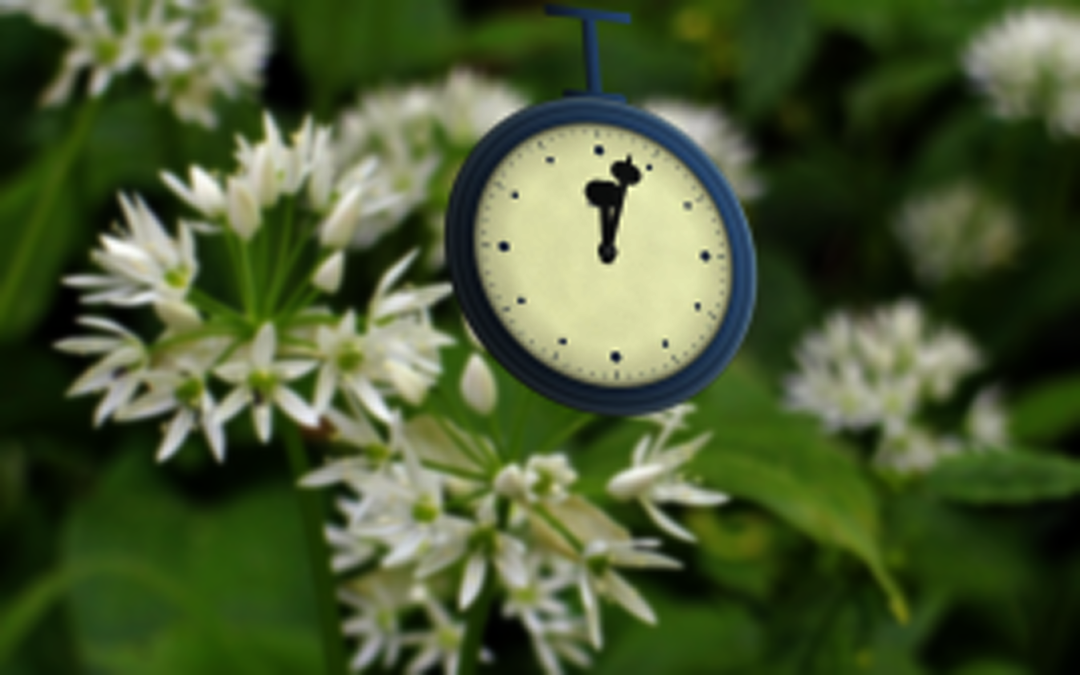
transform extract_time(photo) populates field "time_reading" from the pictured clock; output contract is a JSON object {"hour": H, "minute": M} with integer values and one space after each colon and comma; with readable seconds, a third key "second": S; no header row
{"hour": 12, "minute": 3}
